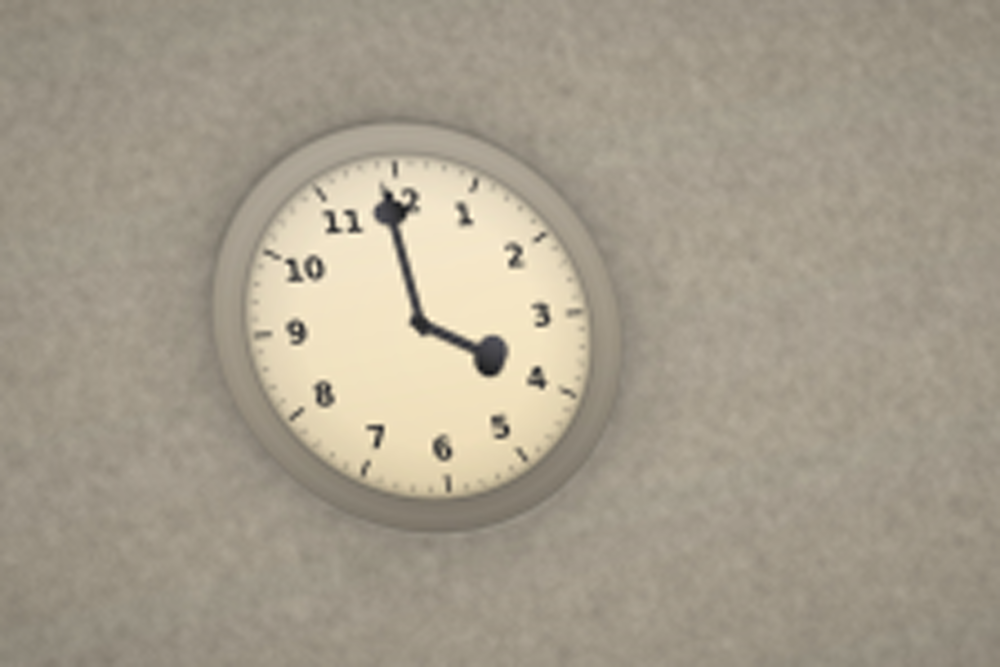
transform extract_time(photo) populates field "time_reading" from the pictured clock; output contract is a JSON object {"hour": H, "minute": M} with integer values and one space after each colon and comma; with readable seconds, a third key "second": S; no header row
{"hour": 3, "minute": 59}
